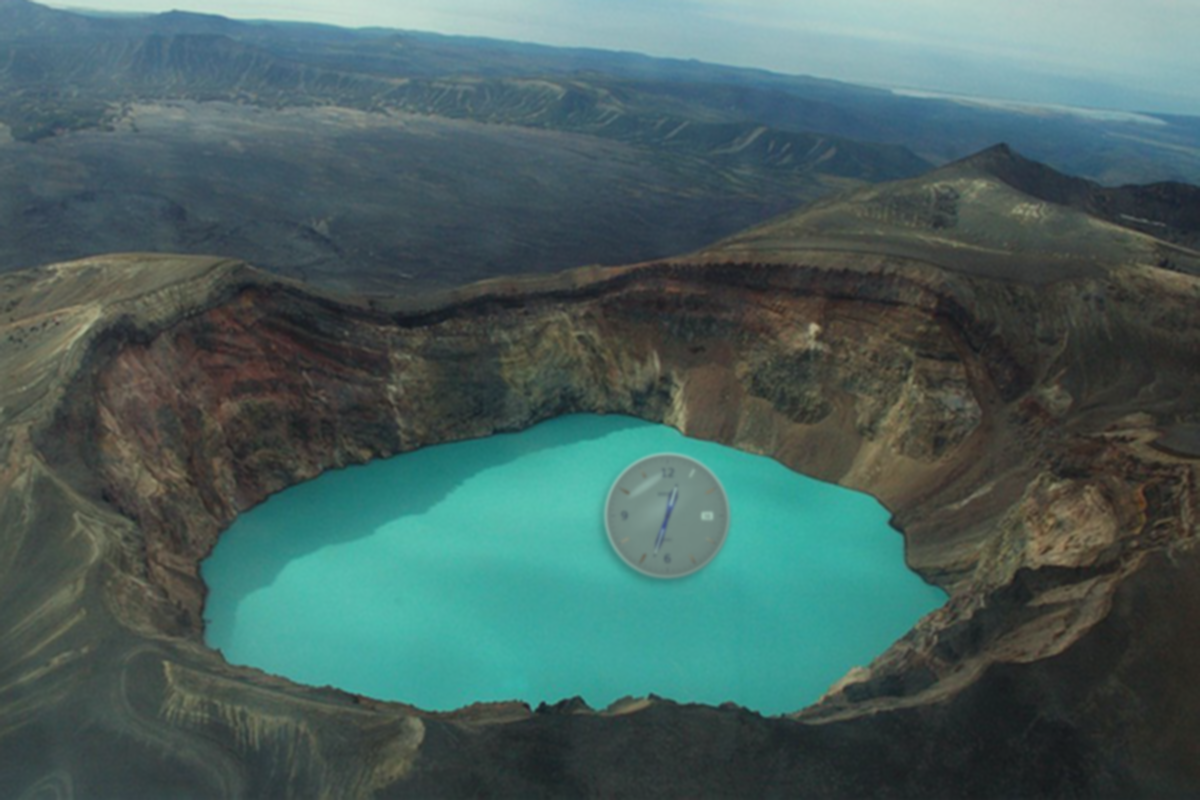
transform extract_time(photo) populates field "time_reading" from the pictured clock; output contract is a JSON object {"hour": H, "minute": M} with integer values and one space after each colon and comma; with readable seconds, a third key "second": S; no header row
{"hour": 12, "minute": 33}
